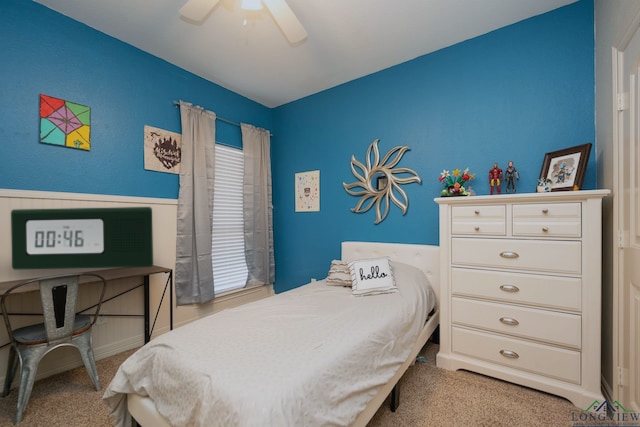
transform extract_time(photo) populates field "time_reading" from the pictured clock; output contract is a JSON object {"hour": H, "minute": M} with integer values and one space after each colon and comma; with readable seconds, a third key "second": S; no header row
{"hour": 0, "minute": 46}
